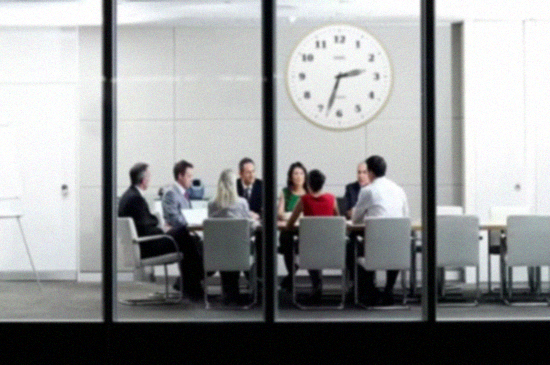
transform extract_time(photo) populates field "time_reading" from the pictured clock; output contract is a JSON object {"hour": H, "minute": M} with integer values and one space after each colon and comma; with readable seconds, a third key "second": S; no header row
{"hour": 2, "minute": 33}
